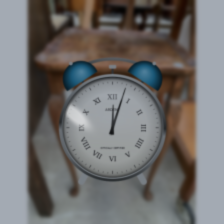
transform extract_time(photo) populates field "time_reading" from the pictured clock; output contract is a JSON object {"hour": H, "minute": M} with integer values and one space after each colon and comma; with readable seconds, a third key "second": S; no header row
{"hour": 12, "minute": 3}
